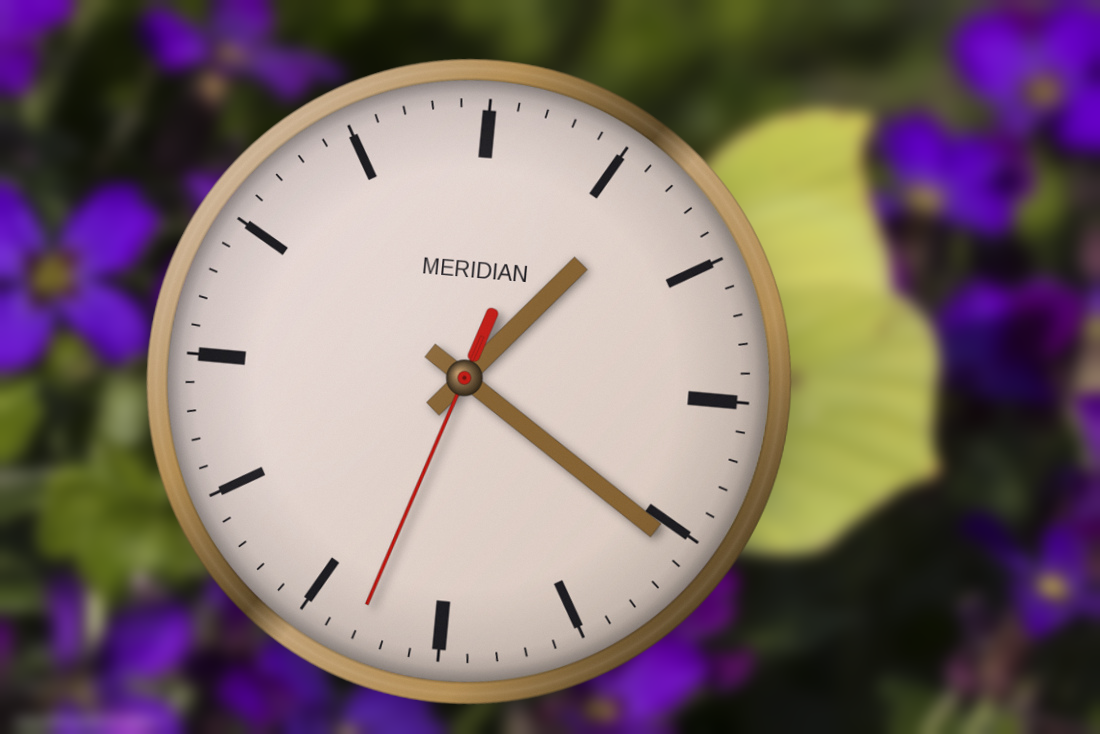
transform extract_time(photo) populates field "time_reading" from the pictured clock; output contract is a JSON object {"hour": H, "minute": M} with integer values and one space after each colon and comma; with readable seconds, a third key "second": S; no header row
{"hour": 1, "minute": 20, "second": 33}
